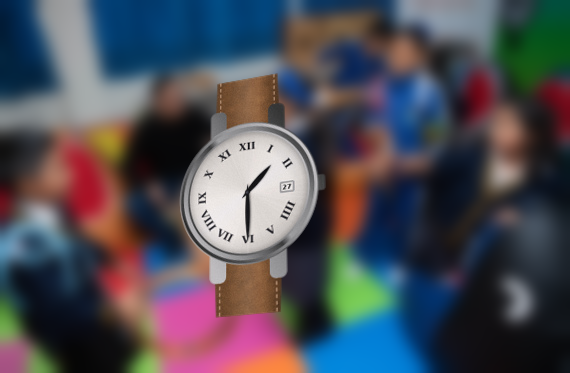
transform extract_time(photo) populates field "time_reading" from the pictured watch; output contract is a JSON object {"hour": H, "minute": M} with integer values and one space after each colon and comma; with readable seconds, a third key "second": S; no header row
{"hour": 1, "minute": 30}
